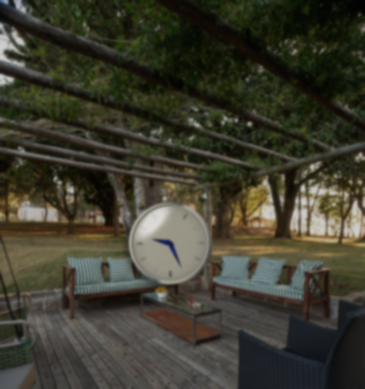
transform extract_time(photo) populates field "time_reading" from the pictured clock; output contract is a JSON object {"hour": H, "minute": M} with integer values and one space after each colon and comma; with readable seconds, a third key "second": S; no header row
{"hour": 9, "minute": 26}
